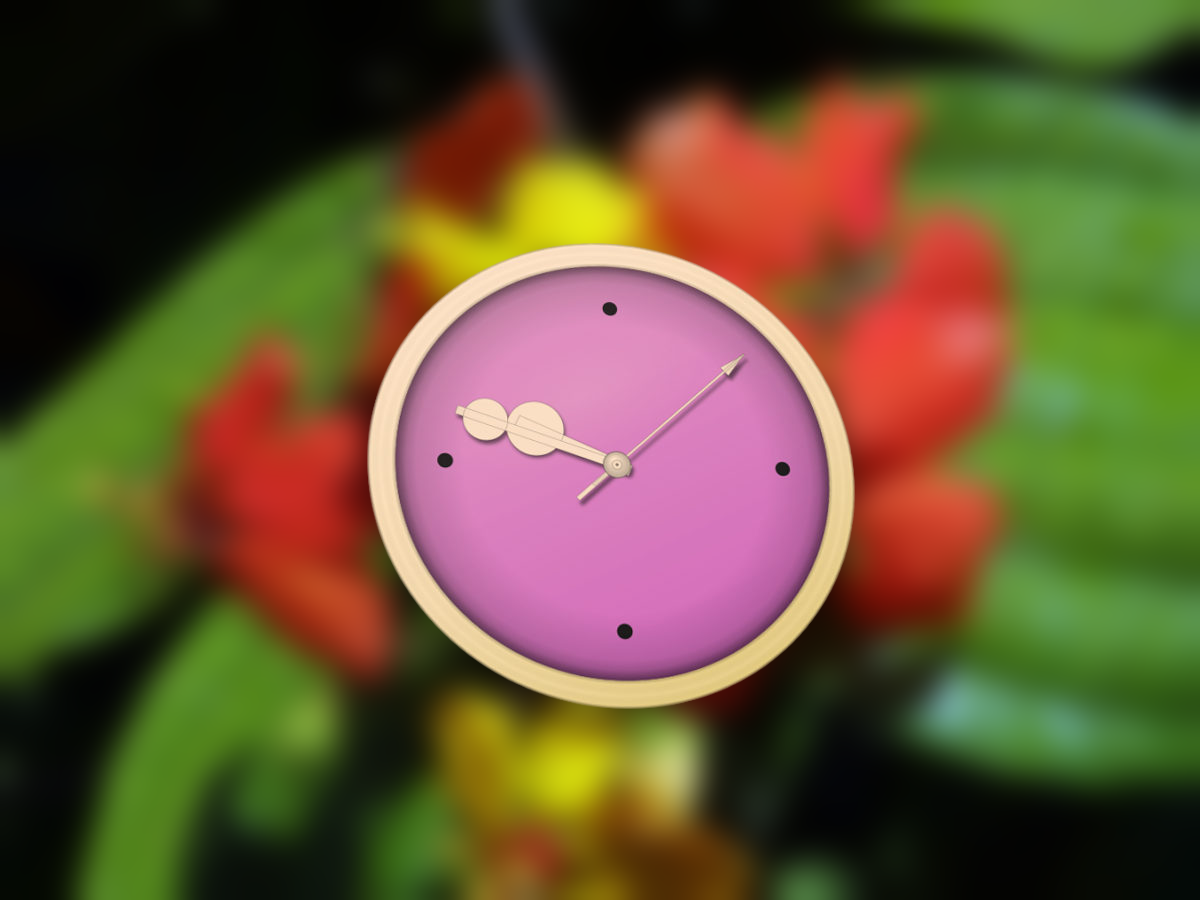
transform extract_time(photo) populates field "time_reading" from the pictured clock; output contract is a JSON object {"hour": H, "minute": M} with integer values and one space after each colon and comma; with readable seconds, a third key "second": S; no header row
{"hour": 9, "minute": 48, "second": 8}
